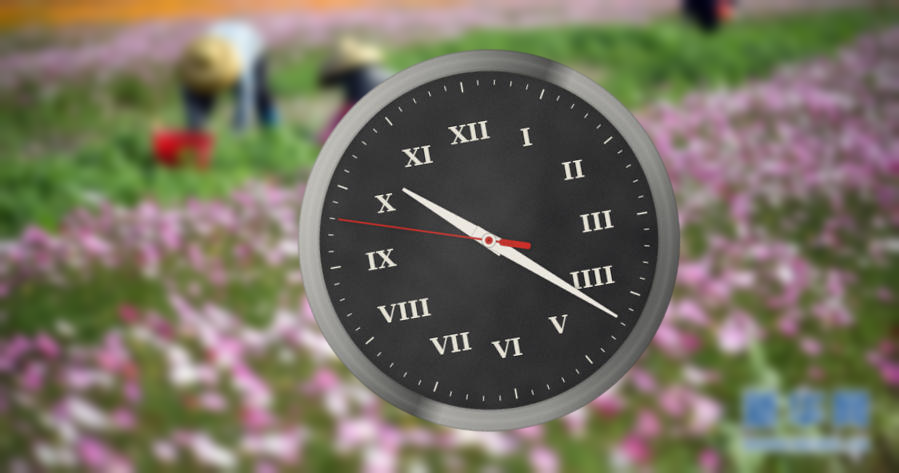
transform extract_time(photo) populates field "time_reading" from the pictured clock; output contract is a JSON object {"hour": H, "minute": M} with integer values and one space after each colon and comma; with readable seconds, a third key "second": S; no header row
{"hour": 10, "minute": 21, "second": 48}
